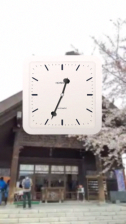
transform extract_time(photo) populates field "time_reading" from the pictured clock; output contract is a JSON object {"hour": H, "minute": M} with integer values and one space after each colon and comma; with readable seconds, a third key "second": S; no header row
{"hour": 12, "minute": 34}
